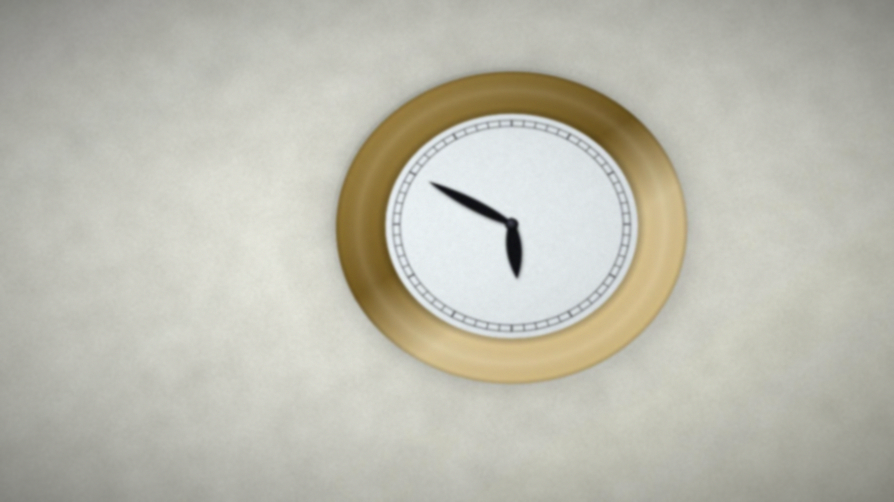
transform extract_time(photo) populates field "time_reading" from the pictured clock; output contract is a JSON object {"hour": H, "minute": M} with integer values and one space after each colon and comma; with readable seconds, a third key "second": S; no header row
{"hour": 5, "minute": 50}
